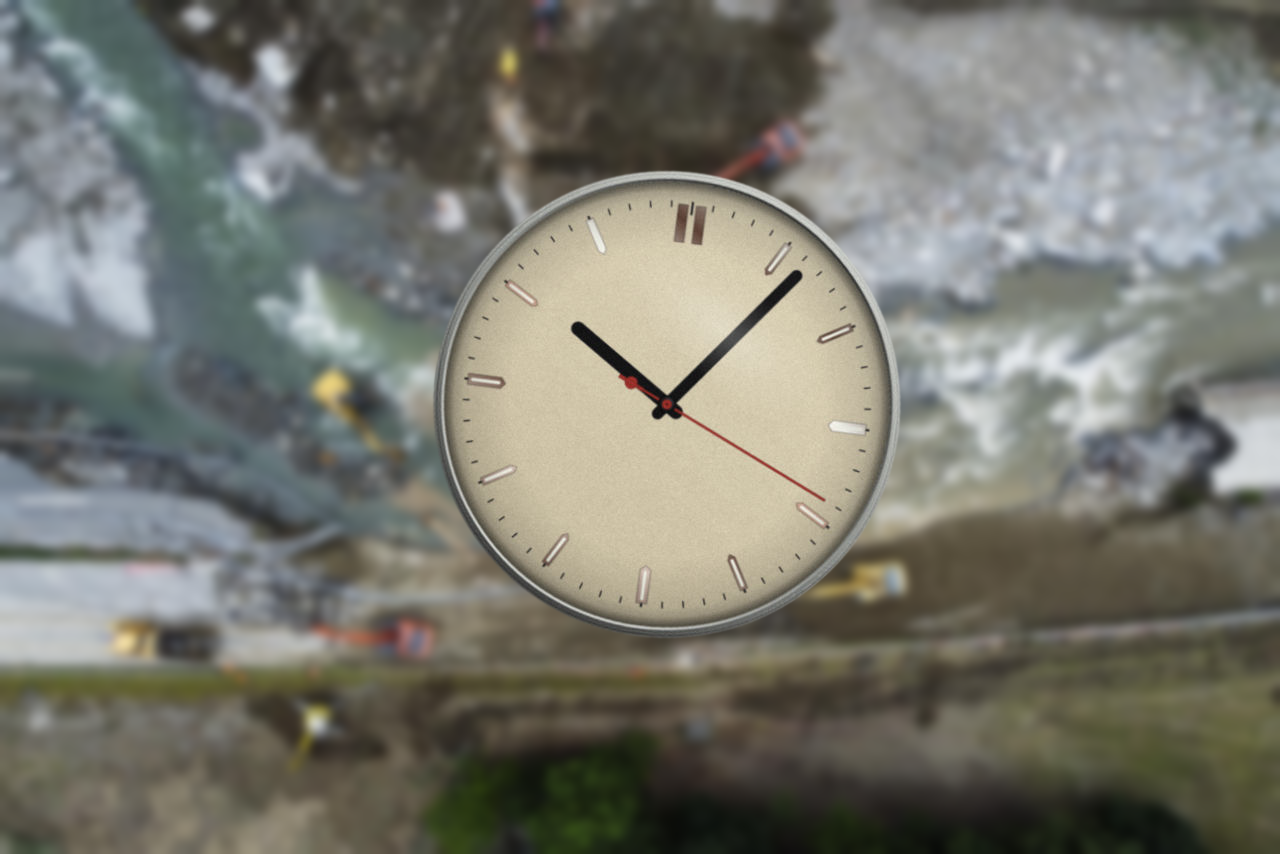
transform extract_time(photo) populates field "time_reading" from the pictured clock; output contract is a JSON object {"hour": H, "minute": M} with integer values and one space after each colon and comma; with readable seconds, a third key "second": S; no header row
{"hour": 10, "minute": 6, "second": 19}
